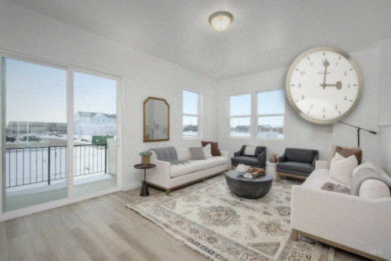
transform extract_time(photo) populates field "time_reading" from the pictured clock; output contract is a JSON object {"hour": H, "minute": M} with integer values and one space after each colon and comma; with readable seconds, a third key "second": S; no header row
{"hour": 3, "minute": 1}
